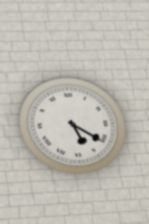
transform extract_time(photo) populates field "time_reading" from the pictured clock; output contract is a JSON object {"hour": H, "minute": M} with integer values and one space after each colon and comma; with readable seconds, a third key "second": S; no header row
{"hour": 5, "minute": 21}
